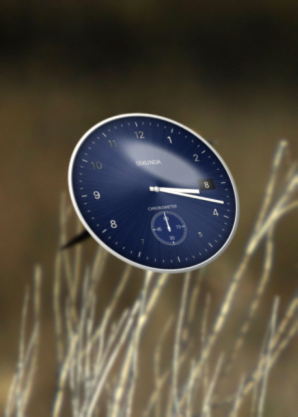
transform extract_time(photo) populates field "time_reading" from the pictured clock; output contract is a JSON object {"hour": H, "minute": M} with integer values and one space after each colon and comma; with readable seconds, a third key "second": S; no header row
{"hour": 3, "minute": 18}
